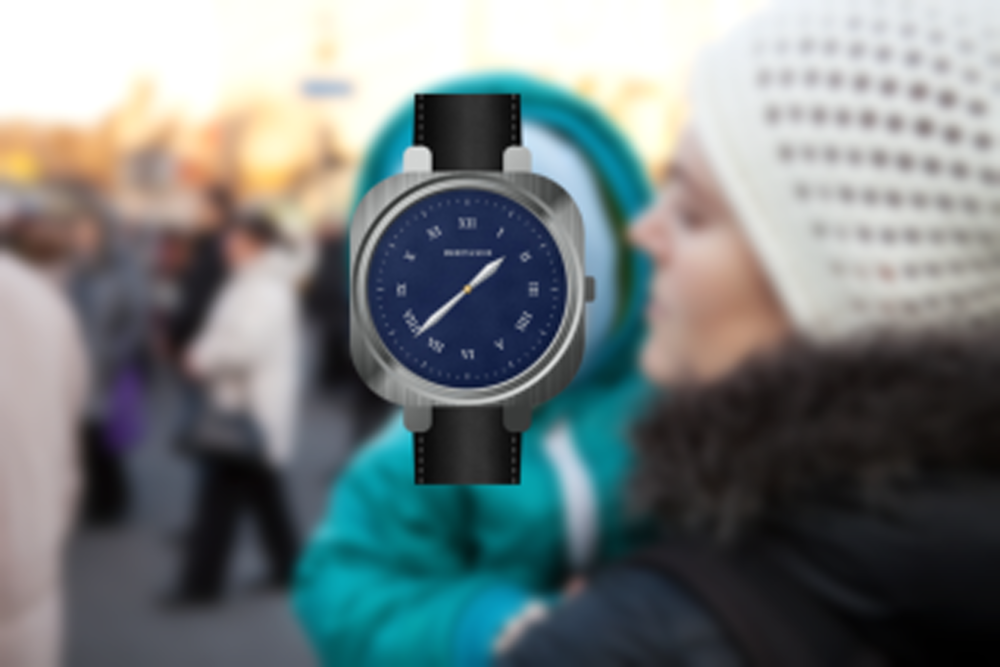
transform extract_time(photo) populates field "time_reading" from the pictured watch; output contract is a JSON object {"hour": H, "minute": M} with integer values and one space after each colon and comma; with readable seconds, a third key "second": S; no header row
{"hour": 1, "minute": 38}
